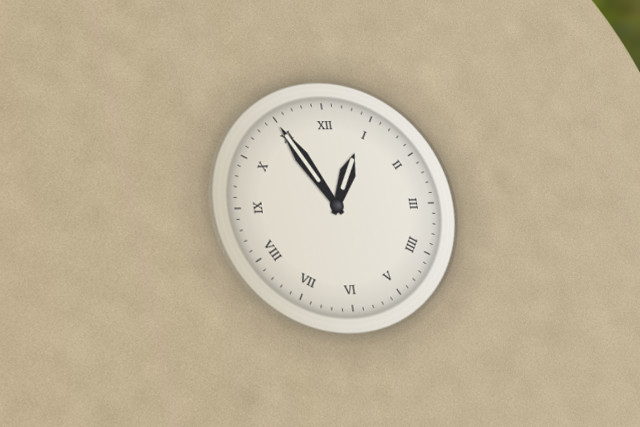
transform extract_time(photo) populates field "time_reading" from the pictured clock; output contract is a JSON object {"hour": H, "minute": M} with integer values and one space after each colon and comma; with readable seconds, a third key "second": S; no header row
{"hour": 12, "minute": 55}
